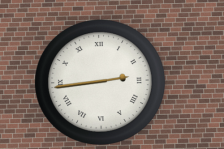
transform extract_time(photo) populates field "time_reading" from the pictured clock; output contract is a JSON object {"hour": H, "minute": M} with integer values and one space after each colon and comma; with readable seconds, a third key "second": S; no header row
{"hour": 2, "minute": 44}
